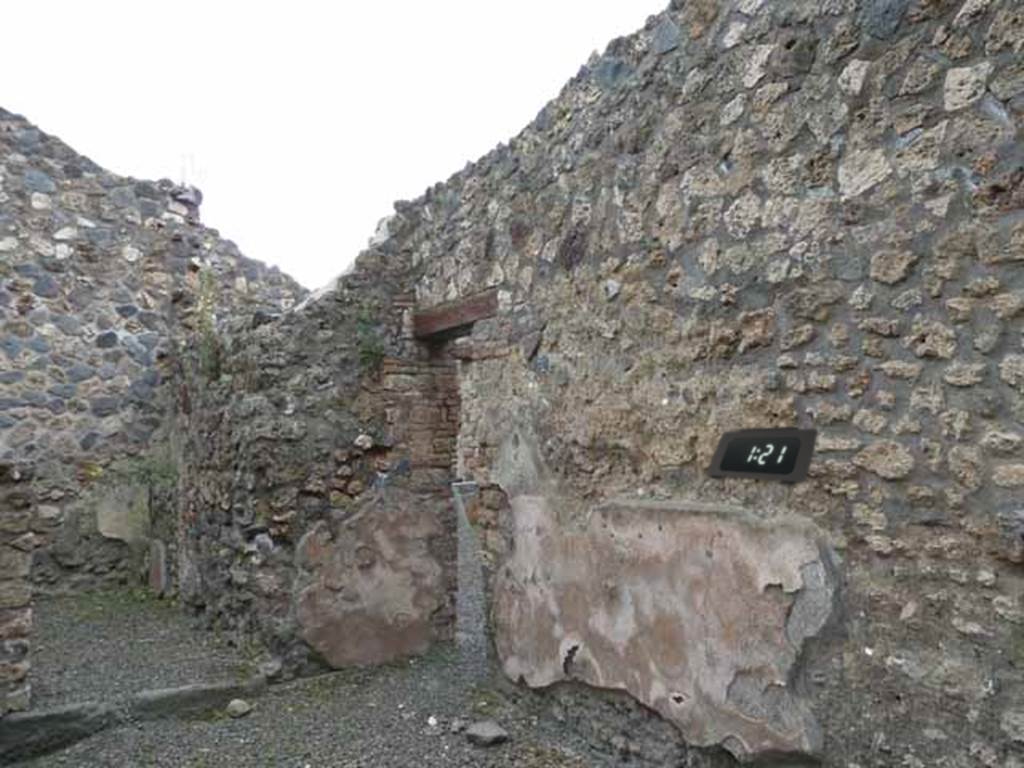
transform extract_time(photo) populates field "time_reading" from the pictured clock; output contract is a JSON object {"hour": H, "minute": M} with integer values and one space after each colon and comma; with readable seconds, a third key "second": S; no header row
{"hour": 1, "minute": 21}
